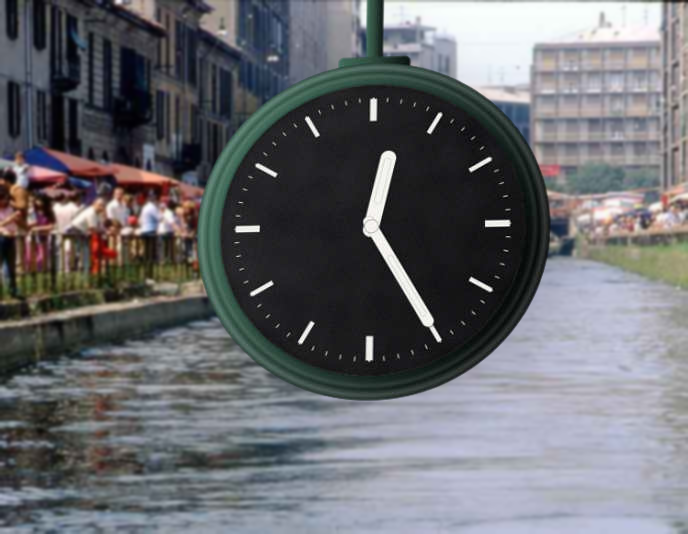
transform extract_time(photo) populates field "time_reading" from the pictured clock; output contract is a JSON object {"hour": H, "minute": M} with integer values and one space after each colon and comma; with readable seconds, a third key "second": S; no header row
{"hour": 12, "minute": 25}
